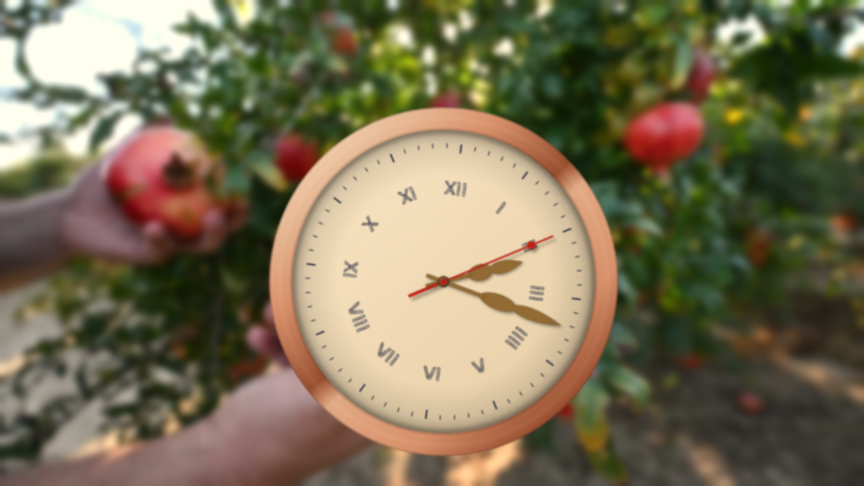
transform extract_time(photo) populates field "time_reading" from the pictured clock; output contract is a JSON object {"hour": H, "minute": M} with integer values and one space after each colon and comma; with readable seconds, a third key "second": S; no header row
{"hour": 2, "minute": 17, "second": 10}
